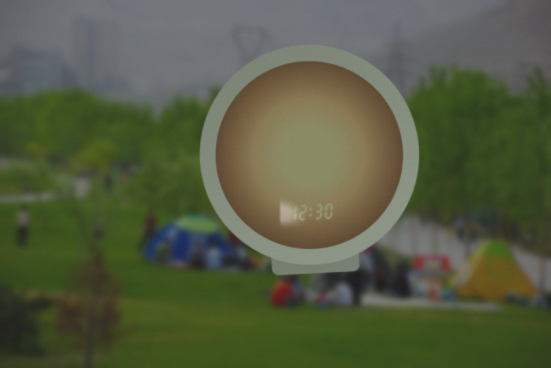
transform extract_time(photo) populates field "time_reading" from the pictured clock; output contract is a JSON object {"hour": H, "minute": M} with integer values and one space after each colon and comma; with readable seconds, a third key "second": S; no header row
{"hour": 12, "minute": 30}
